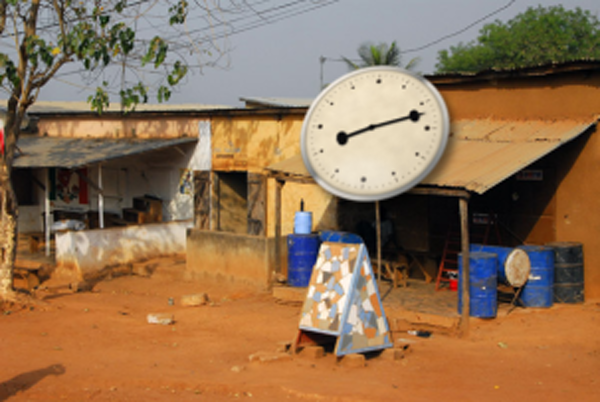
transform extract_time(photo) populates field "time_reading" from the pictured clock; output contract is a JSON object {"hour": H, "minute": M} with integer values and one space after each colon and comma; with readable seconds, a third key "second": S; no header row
{"hour": 8, "minute": 12}
